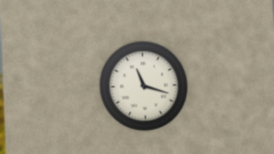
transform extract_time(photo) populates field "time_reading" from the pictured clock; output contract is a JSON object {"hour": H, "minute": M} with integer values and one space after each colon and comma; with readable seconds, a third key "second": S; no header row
{"hour": 11, "minute": 18}
